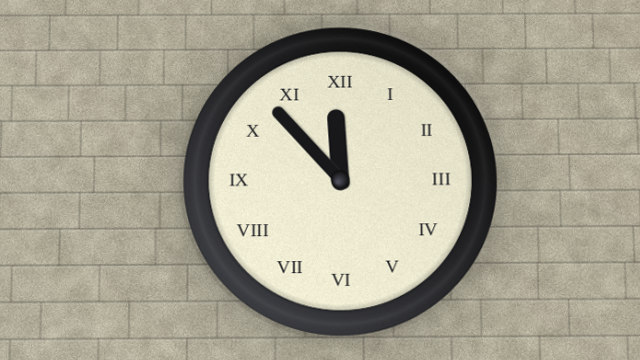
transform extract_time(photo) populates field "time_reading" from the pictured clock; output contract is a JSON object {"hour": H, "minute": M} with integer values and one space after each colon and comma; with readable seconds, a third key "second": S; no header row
{"hour": 11, "minute": 53}
